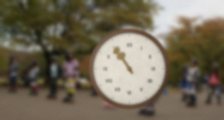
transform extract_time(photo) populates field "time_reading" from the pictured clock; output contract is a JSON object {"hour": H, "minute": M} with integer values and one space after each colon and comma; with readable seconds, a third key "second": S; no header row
{"hour": 10, "minute": 54}
